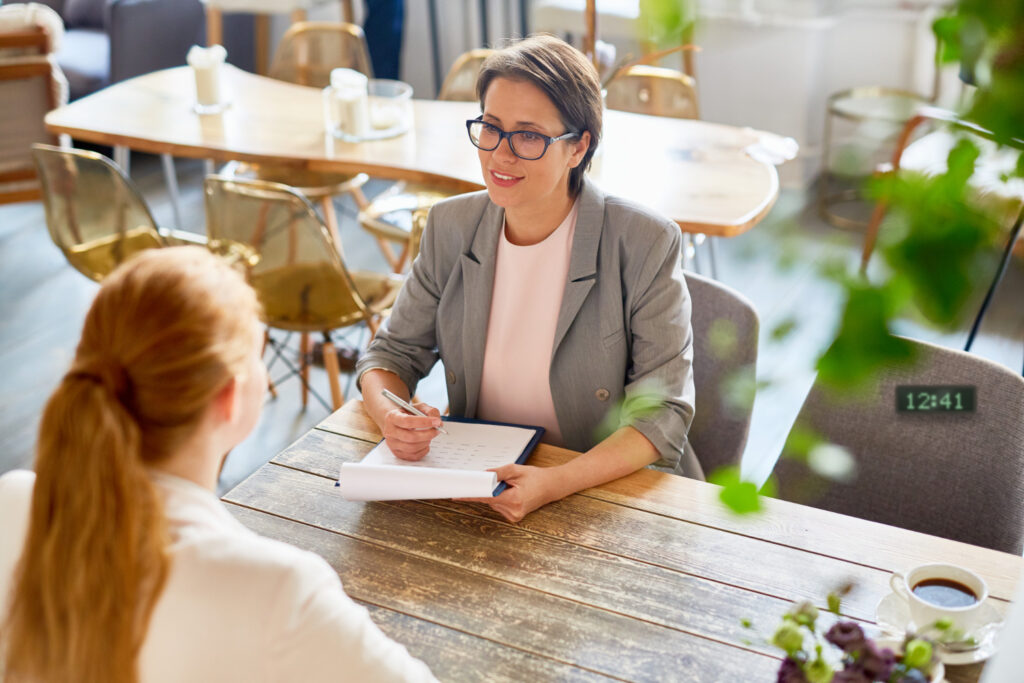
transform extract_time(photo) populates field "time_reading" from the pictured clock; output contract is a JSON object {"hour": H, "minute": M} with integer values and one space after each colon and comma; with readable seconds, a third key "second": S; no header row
{"hour": 12, "minute": 41}
